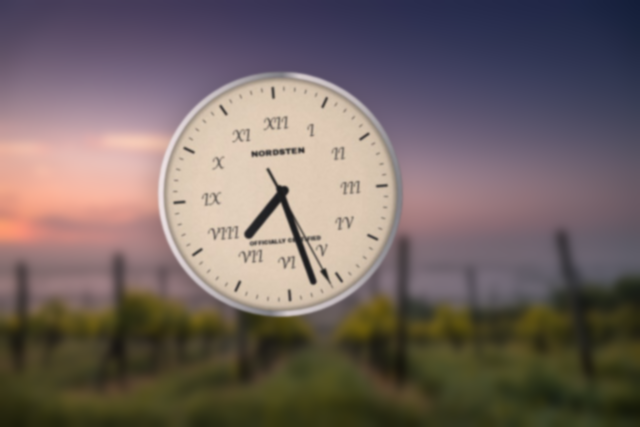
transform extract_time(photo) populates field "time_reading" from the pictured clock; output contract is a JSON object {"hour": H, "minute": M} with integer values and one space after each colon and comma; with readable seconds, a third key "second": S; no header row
{"hour": 7, "minute": 27, "second": 26}
